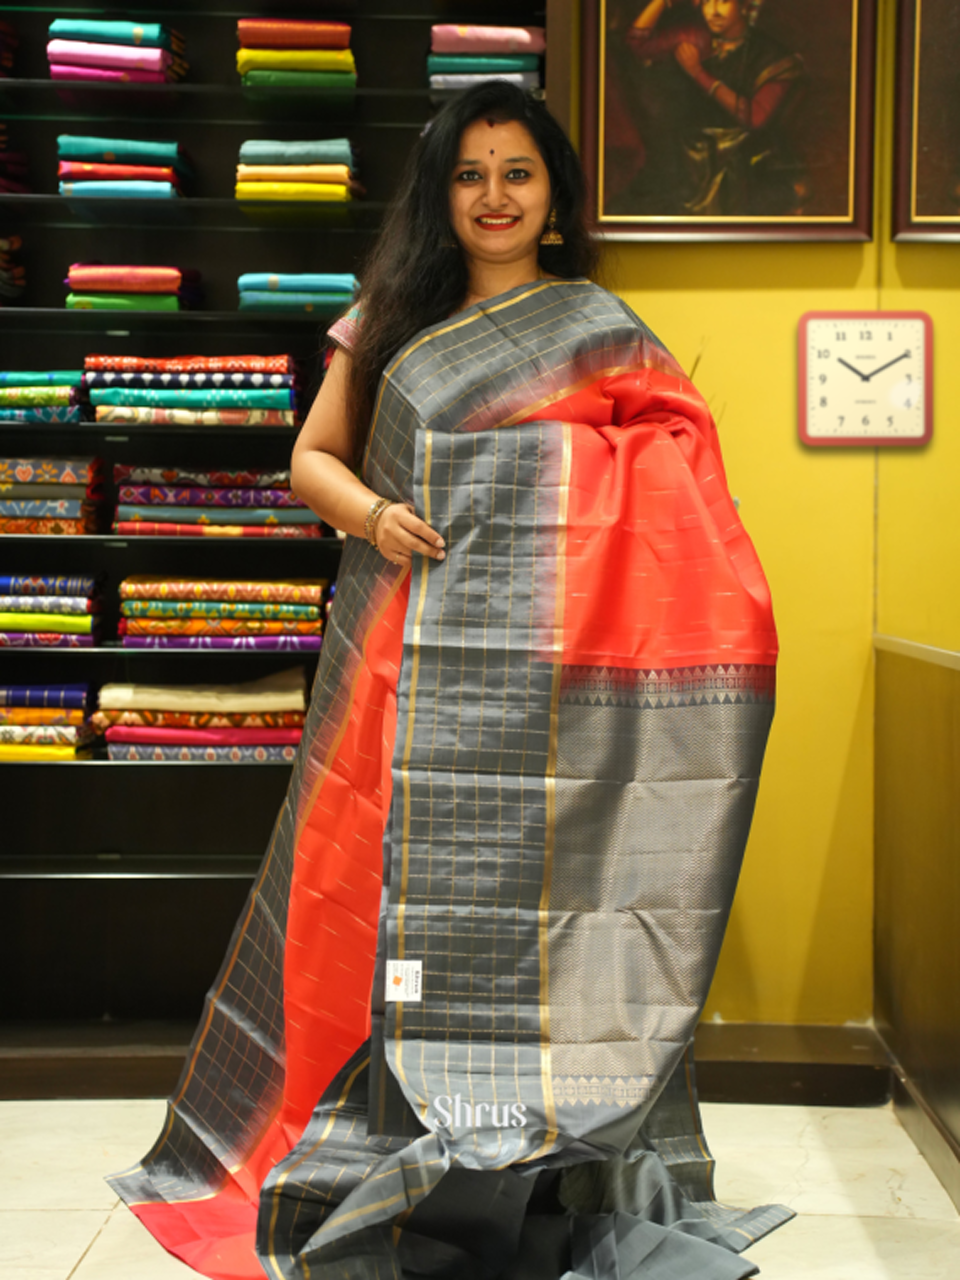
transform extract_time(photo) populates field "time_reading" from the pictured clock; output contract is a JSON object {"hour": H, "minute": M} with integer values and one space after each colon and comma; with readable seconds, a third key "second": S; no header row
{"hour": 10, "minute": 10}
